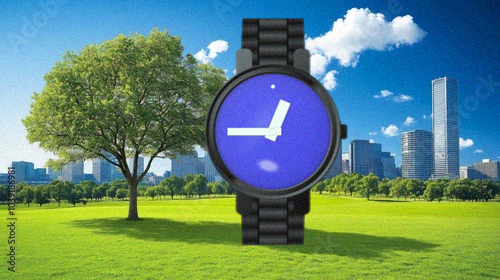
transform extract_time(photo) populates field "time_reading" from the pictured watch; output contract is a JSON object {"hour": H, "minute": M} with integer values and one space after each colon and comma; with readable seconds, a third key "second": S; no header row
{"hour": 12, "minute": 45}
